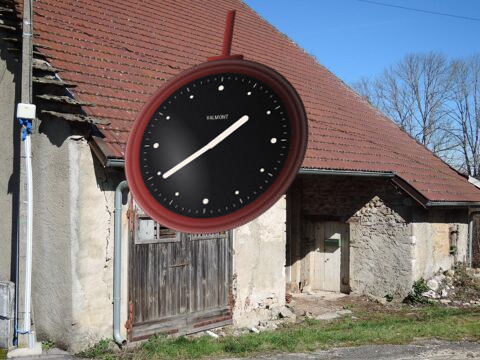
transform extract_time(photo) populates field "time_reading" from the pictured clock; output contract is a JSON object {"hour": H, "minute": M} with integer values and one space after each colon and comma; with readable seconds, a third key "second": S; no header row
{"hour": 1, "minute": 39}
